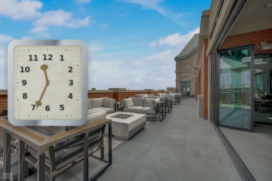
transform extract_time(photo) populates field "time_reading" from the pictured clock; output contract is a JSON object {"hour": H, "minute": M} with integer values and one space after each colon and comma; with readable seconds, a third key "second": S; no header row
{"hour": 11, "minute": 34}
